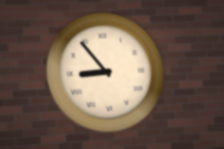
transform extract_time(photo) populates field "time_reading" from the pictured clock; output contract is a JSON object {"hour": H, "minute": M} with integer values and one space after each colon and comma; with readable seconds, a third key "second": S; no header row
{"hour": 8, "minute": 54}
